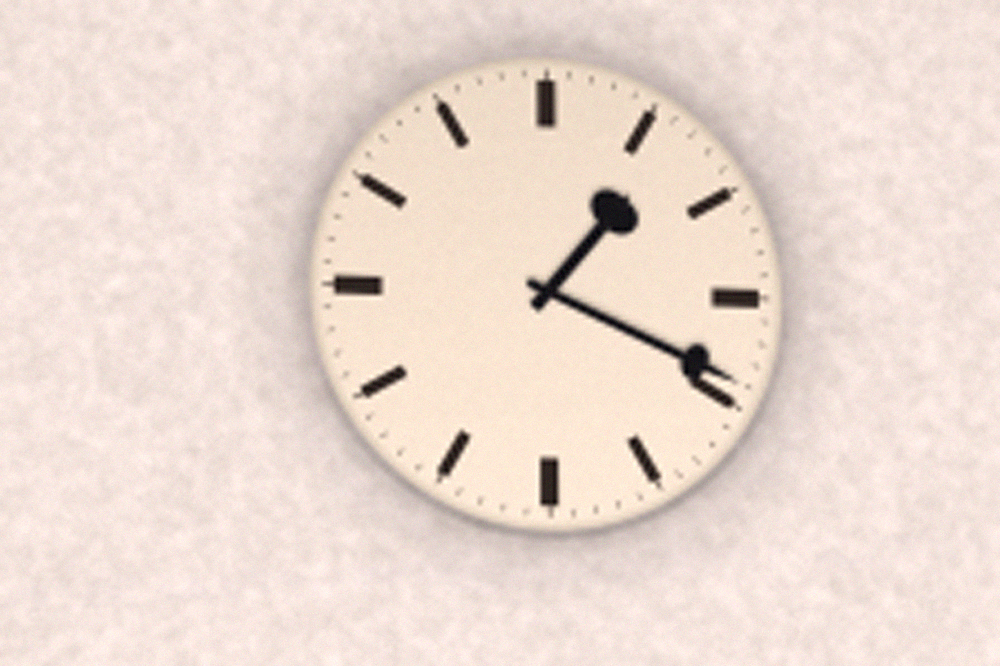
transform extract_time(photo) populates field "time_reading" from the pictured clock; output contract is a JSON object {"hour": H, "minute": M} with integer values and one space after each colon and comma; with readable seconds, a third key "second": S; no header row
{"hour": 1, "minute": 19}
